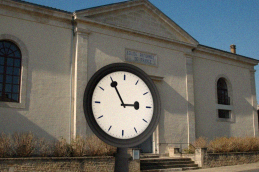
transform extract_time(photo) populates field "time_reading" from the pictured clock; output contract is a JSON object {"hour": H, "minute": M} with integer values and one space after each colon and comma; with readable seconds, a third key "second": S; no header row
{"hour": 2, "minute": 55}
